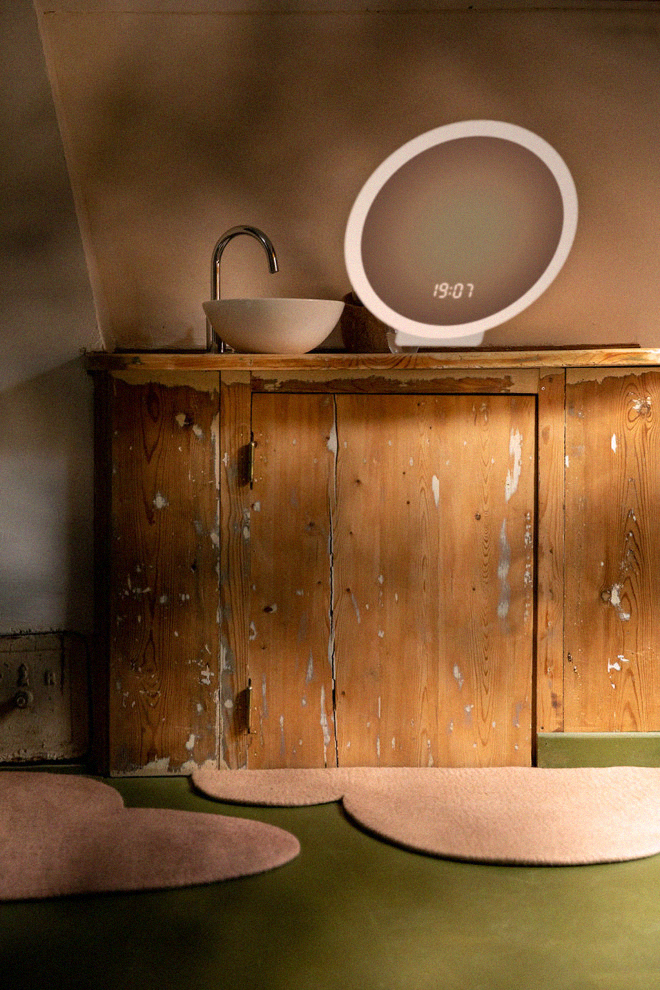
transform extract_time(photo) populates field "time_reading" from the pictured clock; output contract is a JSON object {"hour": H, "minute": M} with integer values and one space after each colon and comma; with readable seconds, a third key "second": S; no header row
{"hour": 19, "minute": 7}
